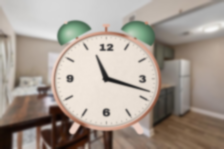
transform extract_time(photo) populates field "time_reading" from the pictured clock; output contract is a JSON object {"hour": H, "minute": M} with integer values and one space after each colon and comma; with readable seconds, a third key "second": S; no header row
{"hour": 11, "minute": 18}
